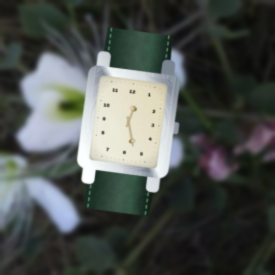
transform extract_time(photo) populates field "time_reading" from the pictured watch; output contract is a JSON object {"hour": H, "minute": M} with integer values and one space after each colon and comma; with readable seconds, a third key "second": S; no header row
{"hour": 12, "minute": 27}
